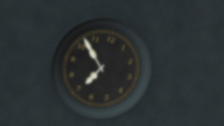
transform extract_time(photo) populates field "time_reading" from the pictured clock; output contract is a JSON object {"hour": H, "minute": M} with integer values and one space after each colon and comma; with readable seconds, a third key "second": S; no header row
{"hour": 6, "minute": 52}
